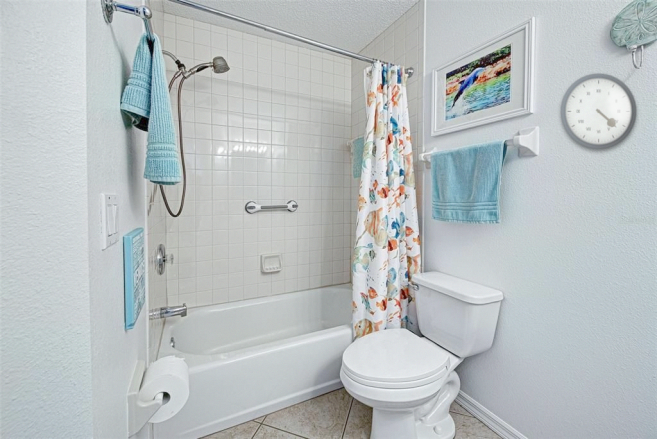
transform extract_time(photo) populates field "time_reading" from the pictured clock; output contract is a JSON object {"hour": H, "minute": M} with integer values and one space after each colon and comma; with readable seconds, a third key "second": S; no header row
{"hour": 4, "minute": 22}
